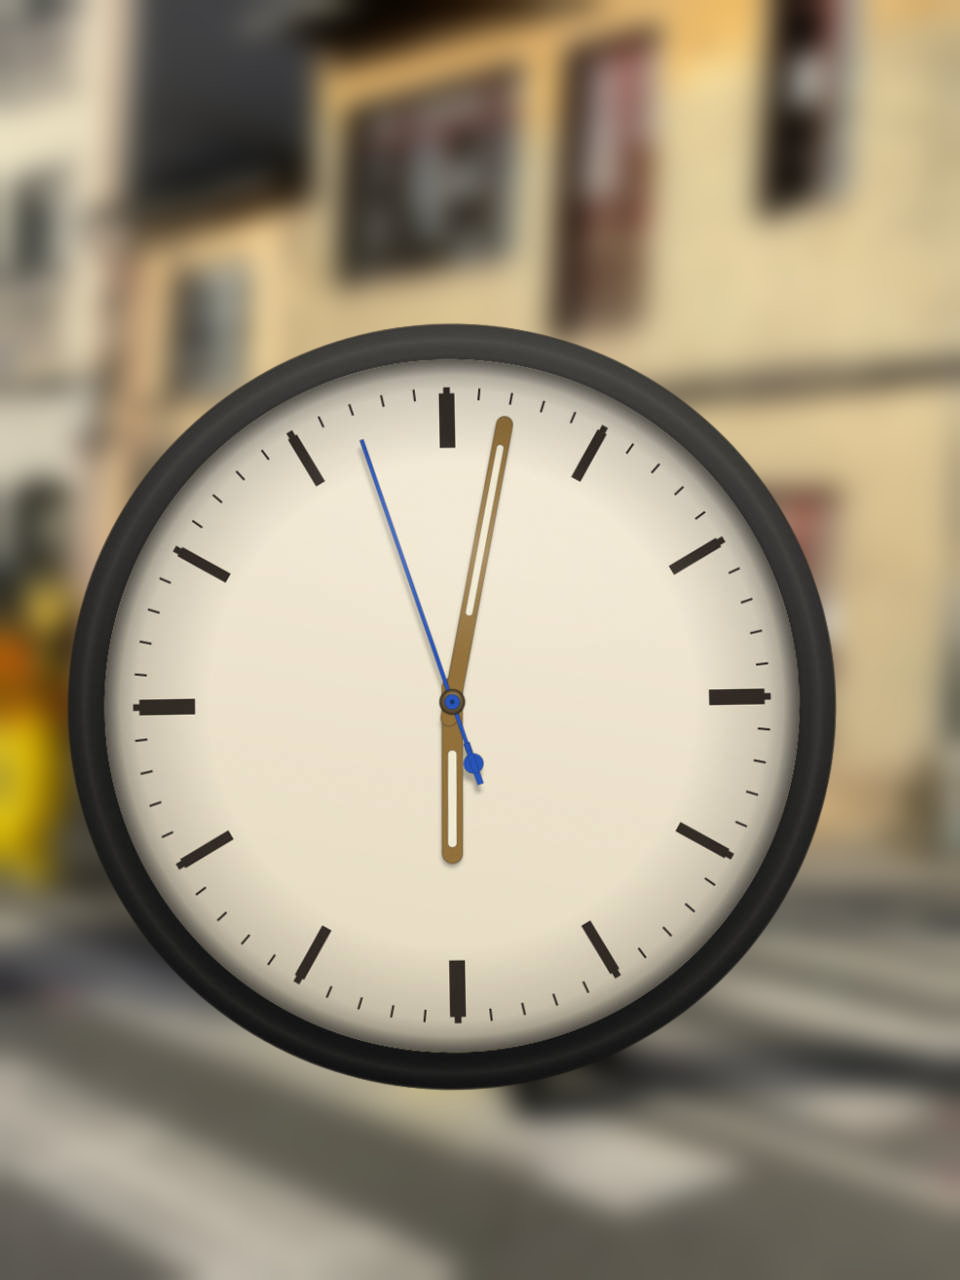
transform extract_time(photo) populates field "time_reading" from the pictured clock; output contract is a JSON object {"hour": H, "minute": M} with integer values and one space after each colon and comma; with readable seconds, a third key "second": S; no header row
{"hour": 6, "minute": 1, "second": 57}
